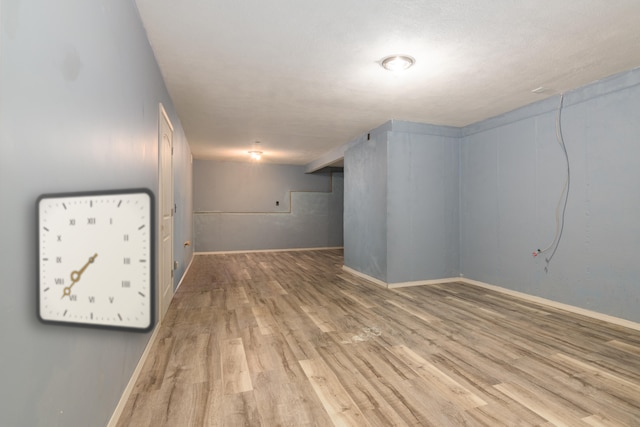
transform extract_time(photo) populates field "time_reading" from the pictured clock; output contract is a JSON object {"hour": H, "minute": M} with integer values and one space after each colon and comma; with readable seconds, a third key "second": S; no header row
{"hour": 7, "minute": 37}
